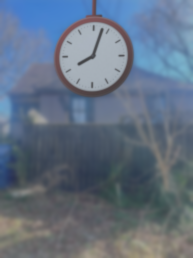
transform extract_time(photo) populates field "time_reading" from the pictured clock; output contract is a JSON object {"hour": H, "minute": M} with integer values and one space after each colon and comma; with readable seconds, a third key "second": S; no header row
{"hour": 8, "minute": 3}
